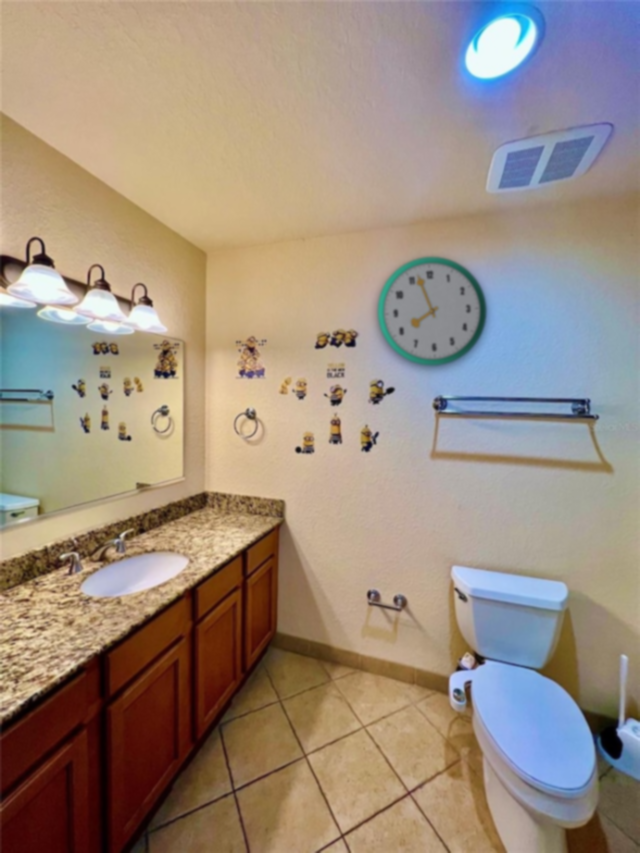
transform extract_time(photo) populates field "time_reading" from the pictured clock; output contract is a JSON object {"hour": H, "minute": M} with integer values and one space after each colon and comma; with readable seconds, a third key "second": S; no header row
{"hour": 7, "minute": 57}
